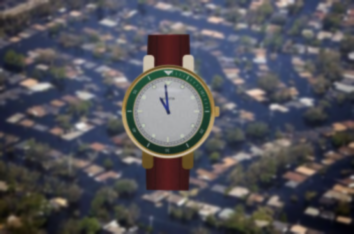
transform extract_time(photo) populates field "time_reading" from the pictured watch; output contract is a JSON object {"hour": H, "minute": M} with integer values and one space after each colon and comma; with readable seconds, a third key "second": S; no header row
{"hour": 10, "minute": 59}
